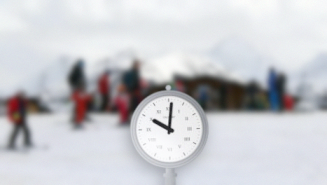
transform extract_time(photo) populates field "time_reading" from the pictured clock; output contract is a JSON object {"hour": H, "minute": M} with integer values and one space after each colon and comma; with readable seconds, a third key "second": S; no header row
{"hour": 10, "minute": 1}
